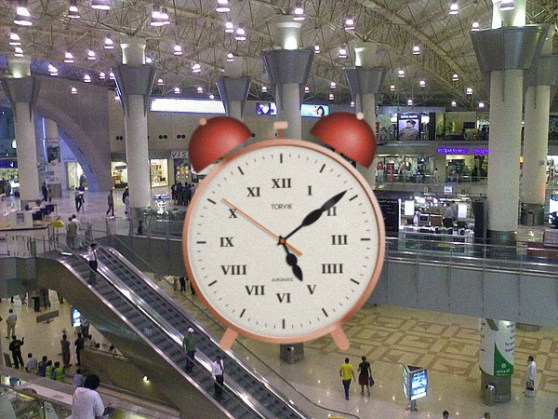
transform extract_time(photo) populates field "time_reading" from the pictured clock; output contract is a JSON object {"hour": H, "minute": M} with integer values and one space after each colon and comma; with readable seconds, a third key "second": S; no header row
{"hour": 5, "minute": 8, "second": 51}
